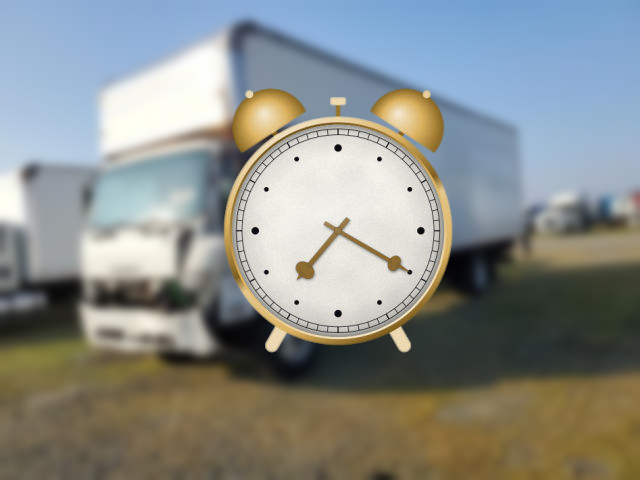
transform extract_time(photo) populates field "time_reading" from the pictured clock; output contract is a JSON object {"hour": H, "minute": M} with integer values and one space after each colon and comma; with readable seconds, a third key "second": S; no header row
{"hour": 7, "minute": 20}
